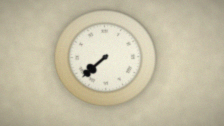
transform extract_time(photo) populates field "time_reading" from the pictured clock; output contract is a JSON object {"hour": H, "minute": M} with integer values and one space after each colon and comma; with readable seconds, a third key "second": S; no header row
{"hour": 7, "minute": 38}
